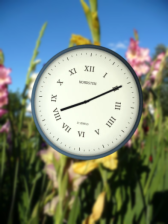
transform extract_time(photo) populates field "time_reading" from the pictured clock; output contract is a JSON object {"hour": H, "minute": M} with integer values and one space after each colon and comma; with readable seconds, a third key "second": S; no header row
{"hour": 8, "minute": 10}
